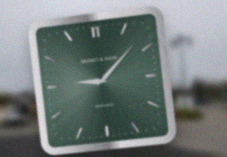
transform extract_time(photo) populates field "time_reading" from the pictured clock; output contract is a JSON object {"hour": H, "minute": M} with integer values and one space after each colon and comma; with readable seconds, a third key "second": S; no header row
{"hour": 9, "minute": 8}
